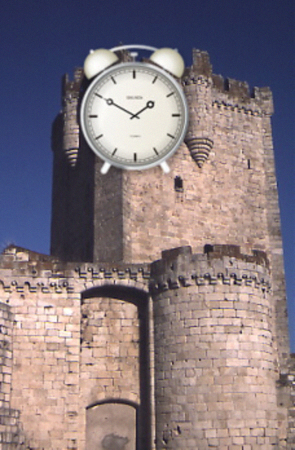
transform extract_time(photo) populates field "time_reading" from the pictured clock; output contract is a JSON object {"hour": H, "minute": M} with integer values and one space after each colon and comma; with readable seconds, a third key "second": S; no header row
{"hour": 1, "minute": 50}
